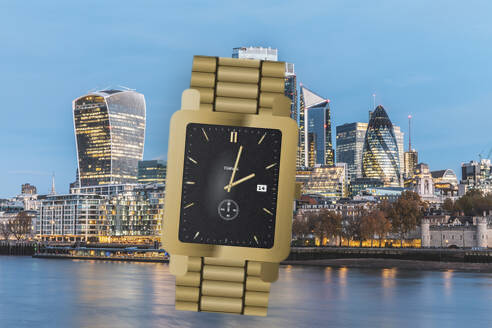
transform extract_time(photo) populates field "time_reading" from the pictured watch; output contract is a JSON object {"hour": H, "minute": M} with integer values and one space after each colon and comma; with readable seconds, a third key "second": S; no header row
{"hour": 2, "minute": 2}
